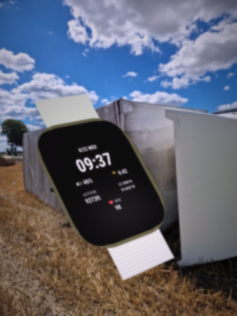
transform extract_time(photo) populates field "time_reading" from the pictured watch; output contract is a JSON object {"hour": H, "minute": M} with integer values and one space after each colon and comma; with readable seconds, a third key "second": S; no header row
{"hour": 9, "minute": 37}
